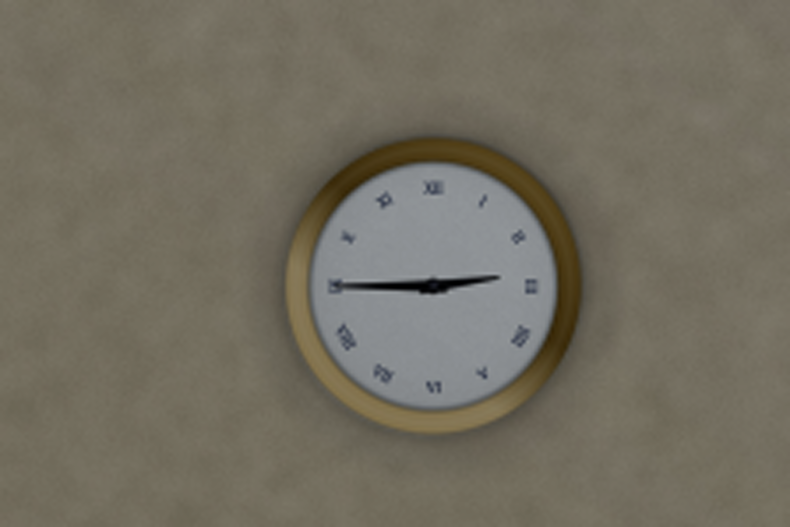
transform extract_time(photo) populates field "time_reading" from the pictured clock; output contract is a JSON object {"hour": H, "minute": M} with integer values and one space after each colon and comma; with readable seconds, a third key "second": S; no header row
{"hour": 2, "minute": 45}
